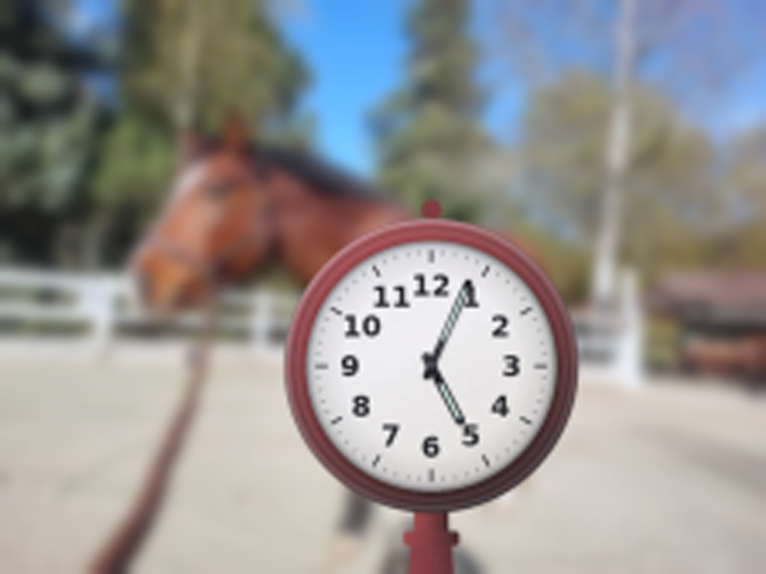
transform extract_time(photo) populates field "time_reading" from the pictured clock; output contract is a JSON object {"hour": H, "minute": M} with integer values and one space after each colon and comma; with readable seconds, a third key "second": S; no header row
{"hour": 5, "minute": 4}
